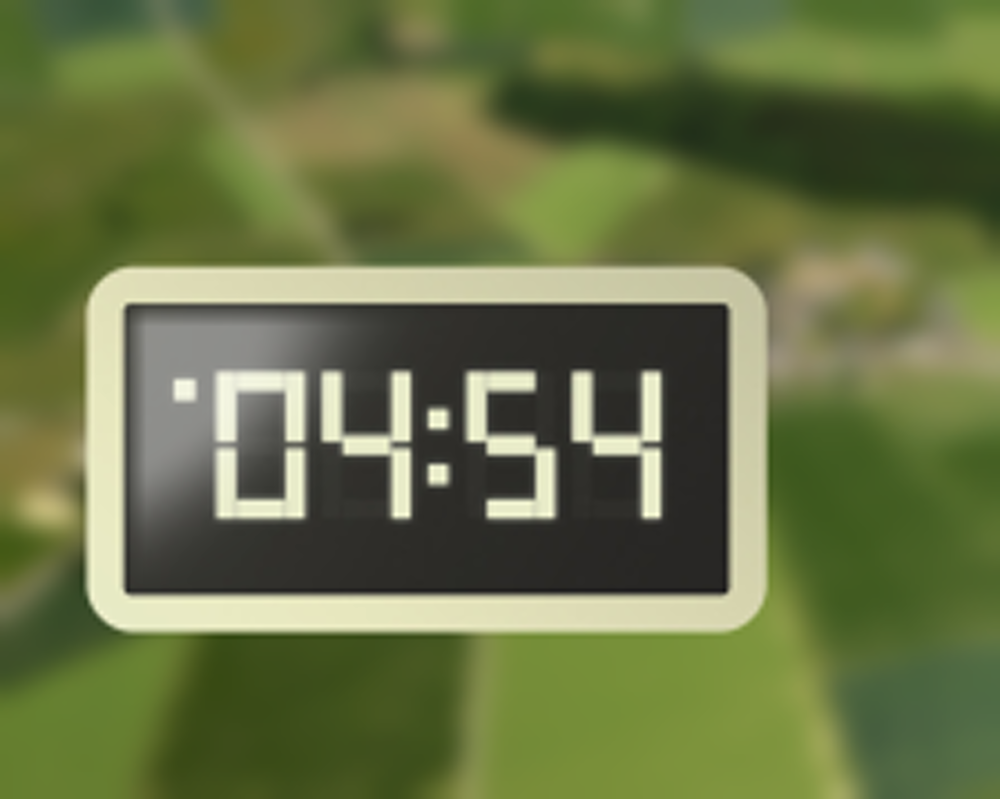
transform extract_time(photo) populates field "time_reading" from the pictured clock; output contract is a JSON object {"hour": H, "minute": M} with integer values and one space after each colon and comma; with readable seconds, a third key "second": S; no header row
{"hour": 4, "minute": 54}
